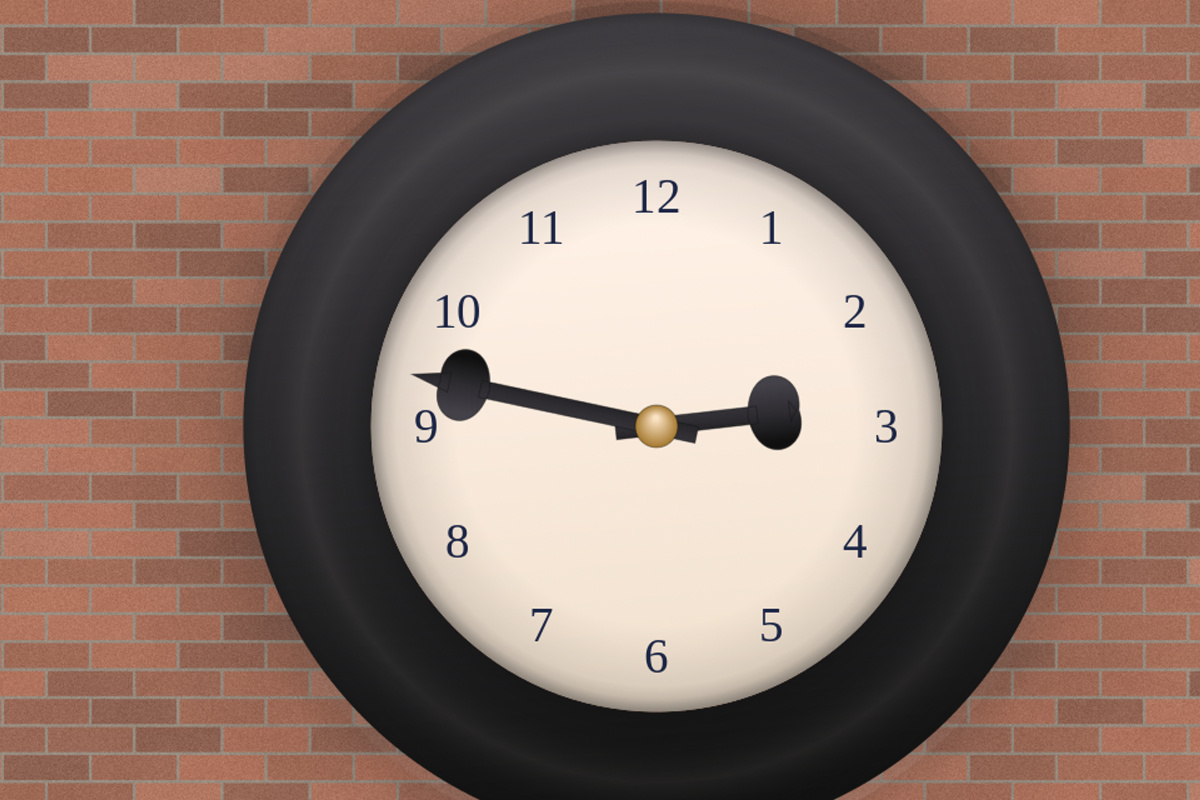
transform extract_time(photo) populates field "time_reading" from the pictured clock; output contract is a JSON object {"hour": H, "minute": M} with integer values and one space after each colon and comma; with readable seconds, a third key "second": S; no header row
{"hour": 2, "minute": 47}
